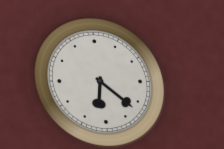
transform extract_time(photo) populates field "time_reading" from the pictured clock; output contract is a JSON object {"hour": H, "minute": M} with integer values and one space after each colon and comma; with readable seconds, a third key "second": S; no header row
{"hour": 6, "minute": 22}
